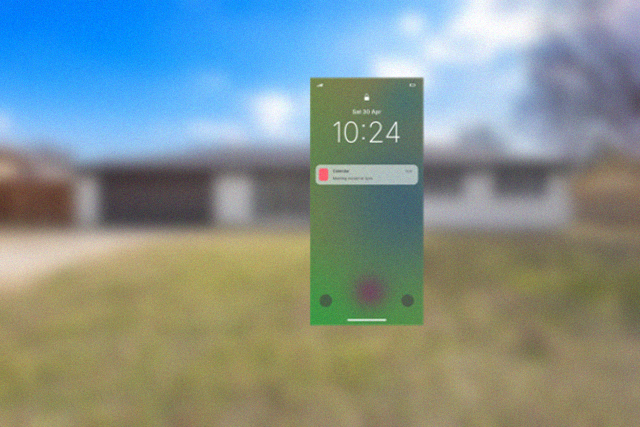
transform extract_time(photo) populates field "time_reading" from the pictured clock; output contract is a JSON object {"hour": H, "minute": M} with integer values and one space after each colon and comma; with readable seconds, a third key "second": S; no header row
{"hour": 10, "minute": 24}
